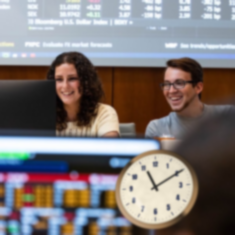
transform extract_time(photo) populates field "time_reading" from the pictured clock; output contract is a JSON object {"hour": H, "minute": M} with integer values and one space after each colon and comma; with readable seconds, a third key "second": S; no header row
{"hour": 11, "minute": 10}
